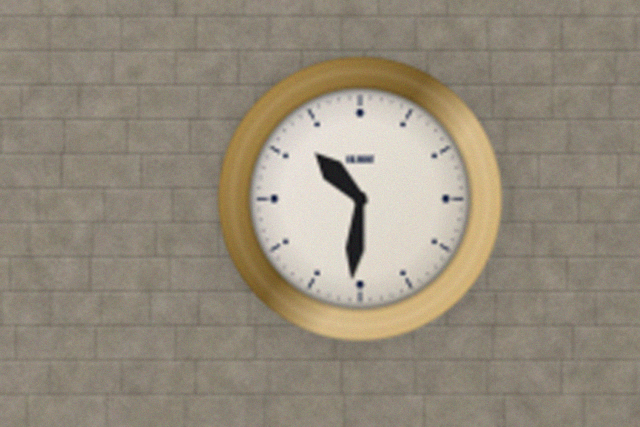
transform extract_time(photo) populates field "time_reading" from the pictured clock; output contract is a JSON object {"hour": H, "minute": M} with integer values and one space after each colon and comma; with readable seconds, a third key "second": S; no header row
{"hour": 10, "minute": 31}
